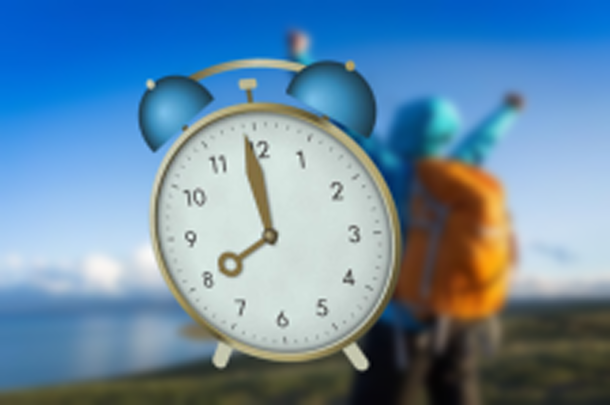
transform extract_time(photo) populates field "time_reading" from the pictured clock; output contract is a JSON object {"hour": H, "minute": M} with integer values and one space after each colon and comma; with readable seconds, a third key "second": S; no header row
{"hour": 7, "minute": 59}
